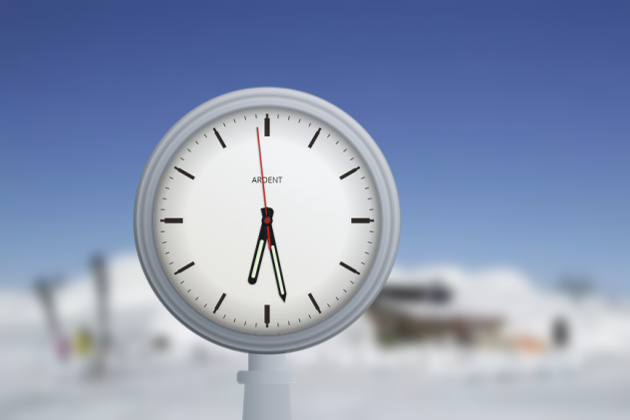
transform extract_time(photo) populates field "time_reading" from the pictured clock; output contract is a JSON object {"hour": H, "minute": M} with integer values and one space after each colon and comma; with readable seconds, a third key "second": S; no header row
{"hour": 6, "minute": 27, "second": 59}
